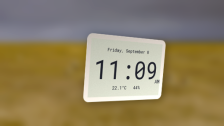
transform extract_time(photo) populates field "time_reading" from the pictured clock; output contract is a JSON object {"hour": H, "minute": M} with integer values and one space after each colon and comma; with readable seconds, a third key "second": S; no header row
{"hour": 11, "minute": 9}
